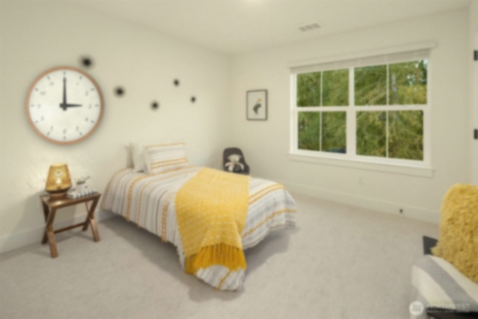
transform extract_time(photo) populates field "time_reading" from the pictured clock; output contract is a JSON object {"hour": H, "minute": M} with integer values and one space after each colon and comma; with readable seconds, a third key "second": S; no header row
{"hour": 3, "minute": 0}
